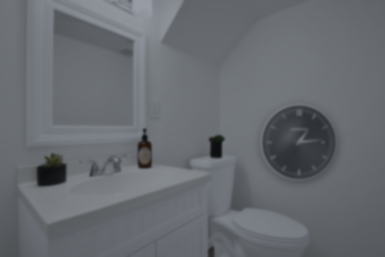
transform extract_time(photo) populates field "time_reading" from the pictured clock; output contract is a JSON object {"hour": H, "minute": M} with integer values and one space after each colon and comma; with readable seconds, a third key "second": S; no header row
{"hour": 1, "minute": 14}
